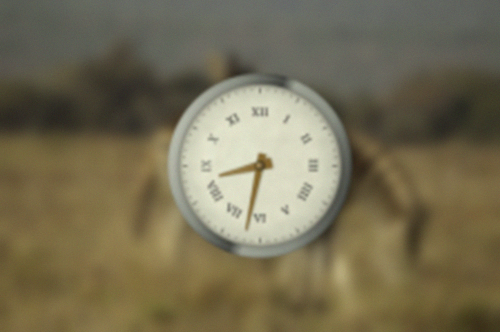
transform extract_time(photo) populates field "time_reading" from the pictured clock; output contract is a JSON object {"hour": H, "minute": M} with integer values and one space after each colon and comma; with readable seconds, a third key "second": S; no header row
{"hour": 8, "minute": 32}
